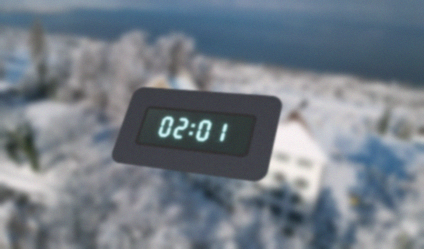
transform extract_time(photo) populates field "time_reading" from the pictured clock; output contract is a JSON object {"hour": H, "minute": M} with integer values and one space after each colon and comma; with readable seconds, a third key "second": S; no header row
{"hour": 2, "minute": 1}
